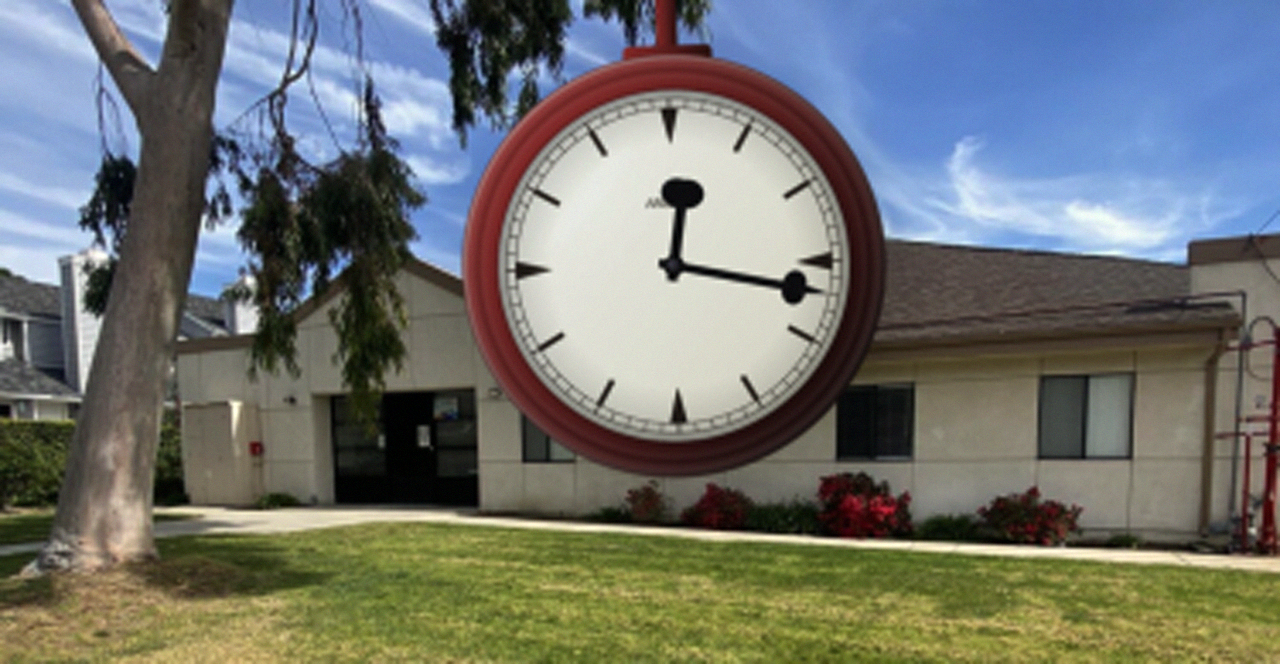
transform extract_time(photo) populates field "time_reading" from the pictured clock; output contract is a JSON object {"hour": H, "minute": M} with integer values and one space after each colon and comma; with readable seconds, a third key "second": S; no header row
{"hour": 12, "minute": 17}
